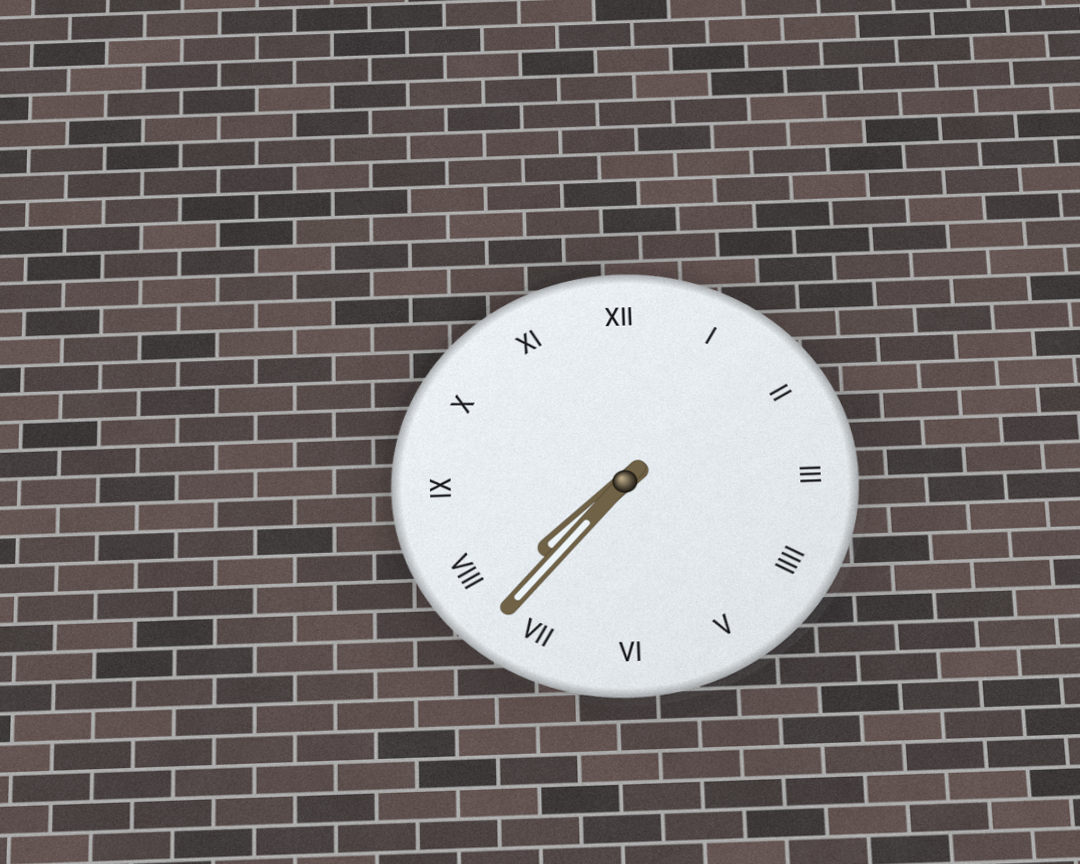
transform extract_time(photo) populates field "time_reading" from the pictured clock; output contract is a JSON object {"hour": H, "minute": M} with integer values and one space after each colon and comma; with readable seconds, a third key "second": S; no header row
{"hour": 7, "minute": 37}
